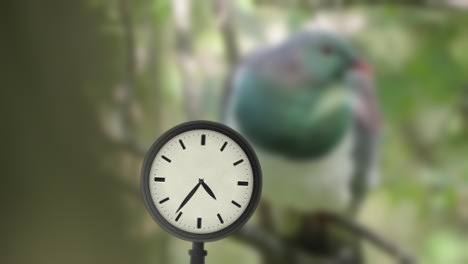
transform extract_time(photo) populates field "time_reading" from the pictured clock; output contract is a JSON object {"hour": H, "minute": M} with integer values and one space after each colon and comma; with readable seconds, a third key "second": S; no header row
{"hour": 4, "minute": 36}
